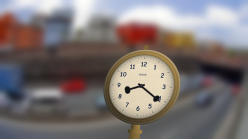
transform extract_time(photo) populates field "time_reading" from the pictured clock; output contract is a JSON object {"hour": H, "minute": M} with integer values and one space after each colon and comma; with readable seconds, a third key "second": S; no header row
{"hour": 8, "minute": 21}
